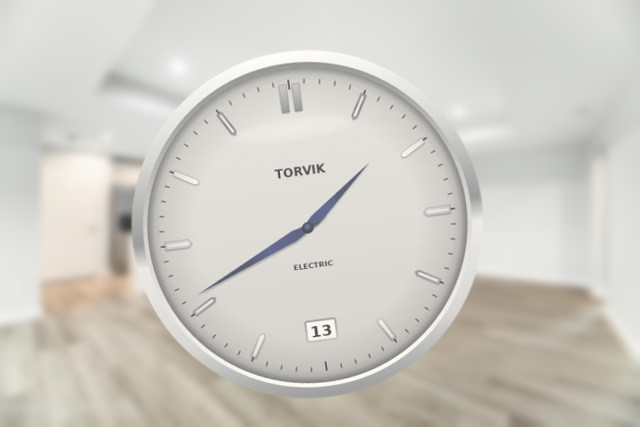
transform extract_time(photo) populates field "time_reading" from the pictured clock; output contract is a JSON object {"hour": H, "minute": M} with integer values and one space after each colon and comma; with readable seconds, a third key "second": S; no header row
{"hour": 1, "minute": 41}
